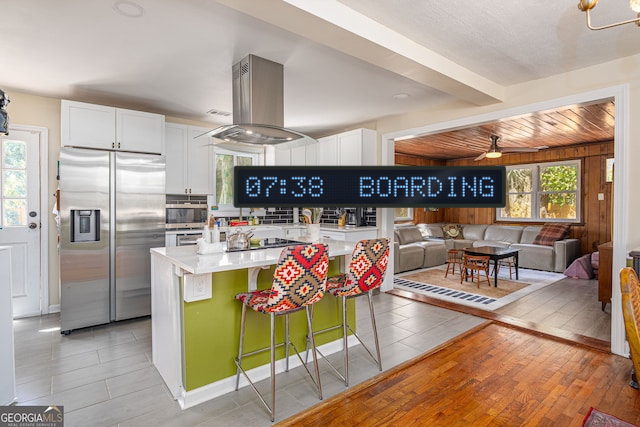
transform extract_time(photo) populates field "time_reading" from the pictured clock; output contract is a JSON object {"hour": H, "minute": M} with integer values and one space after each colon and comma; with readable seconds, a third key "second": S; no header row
{"hour": 7, "minute": 38}
